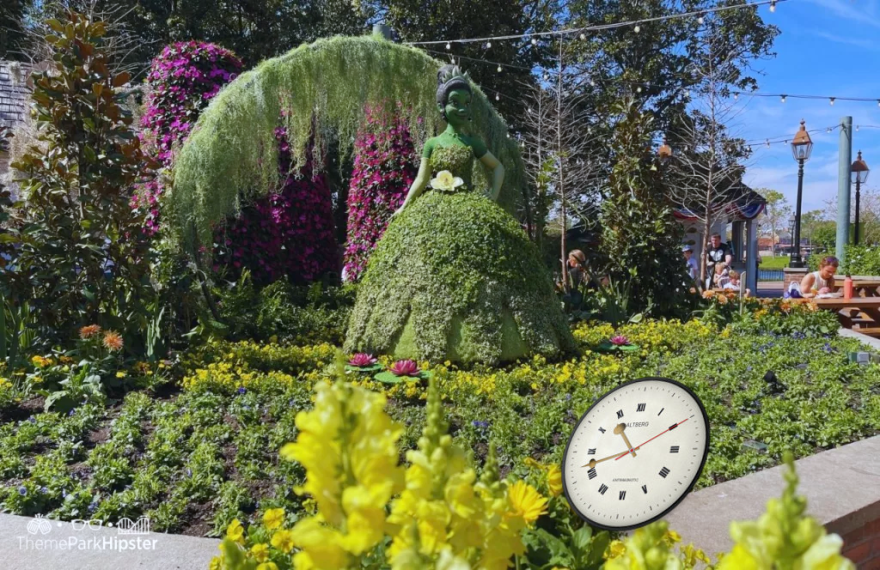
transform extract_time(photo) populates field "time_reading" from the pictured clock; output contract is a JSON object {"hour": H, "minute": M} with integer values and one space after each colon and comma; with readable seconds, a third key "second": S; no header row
{"hour": 10, "minute": 42, "second": 10}
